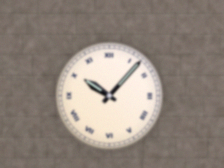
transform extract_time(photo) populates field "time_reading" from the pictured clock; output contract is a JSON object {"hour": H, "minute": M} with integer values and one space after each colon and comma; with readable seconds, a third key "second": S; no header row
{"hour": 10, "minute": 7}
